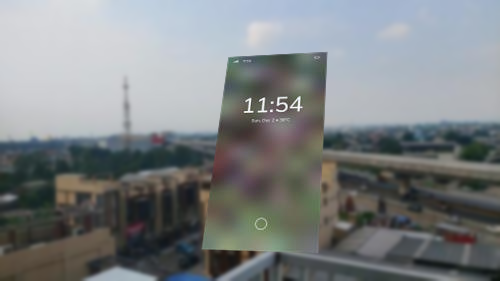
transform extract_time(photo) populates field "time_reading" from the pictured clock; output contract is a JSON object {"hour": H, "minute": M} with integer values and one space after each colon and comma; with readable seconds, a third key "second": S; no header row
{"hour": 11, "minute": 54}
